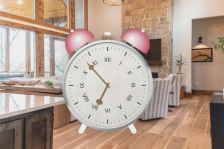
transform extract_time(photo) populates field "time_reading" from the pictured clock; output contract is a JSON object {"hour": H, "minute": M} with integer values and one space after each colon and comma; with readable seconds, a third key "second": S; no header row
{"hour": 6, "minute": 53}
